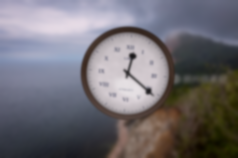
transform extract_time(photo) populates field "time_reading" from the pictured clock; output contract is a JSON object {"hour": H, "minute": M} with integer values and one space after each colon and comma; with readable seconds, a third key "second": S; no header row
{"hour": 12, "minute": 21}
